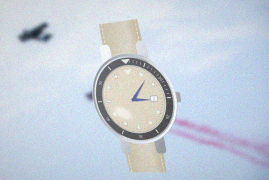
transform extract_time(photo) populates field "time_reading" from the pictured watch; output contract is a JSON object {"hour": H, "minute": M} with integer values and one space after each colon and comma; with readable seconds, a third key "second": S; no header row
{"hour": 3, "minute": 7}
